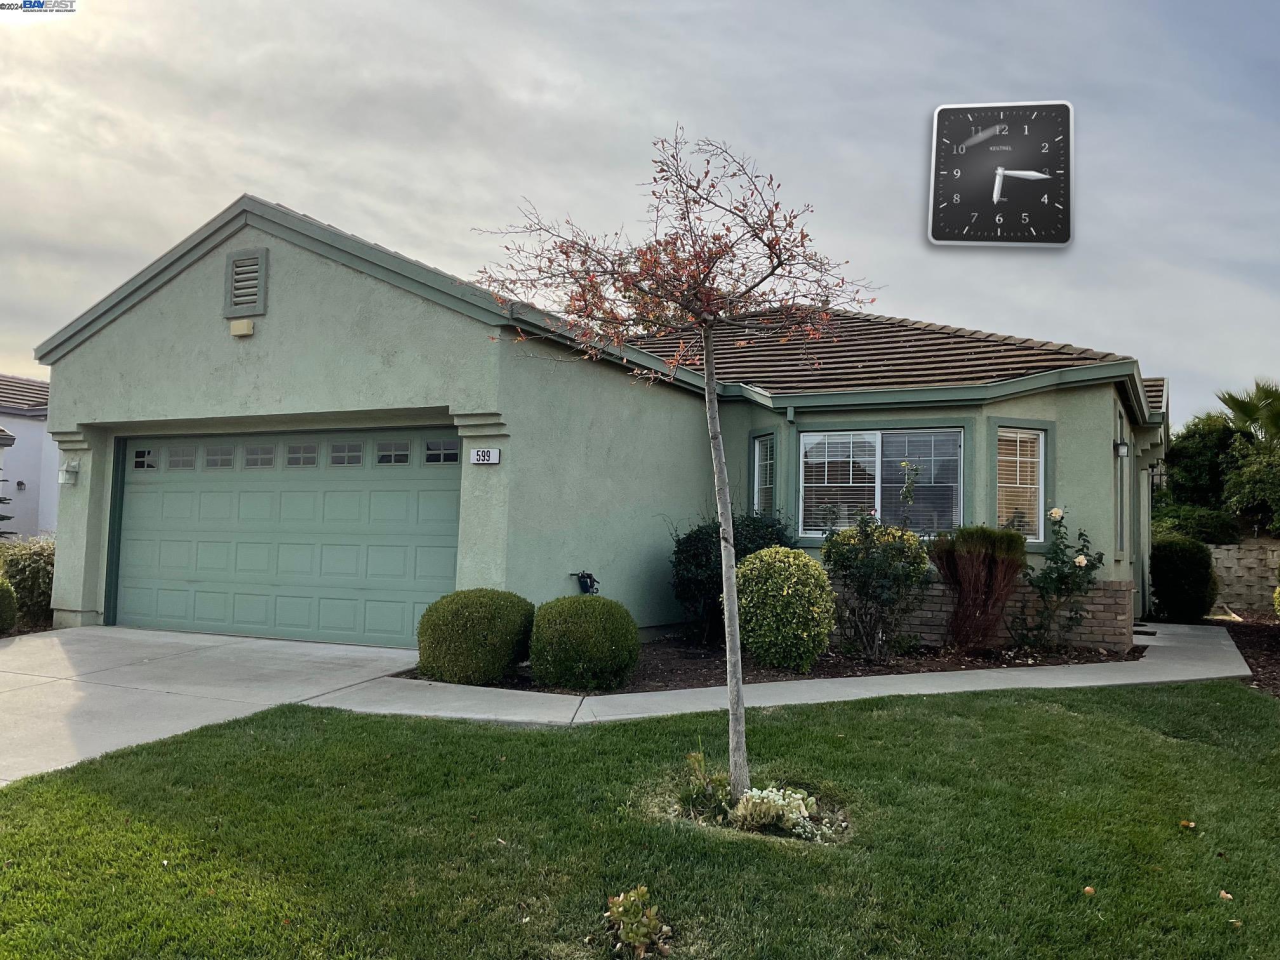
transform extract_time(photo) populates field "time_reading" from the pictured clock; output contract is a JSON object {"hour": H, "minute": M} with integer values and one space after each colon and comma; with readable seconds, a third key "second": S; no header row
{"hour": 6, "minute": 16}
